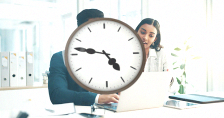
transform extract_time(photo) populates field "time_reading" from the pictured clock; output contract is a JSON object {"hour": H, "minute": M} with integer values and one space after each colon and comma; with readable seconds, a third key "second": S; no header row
{"hour": 4, "minute": 47}
